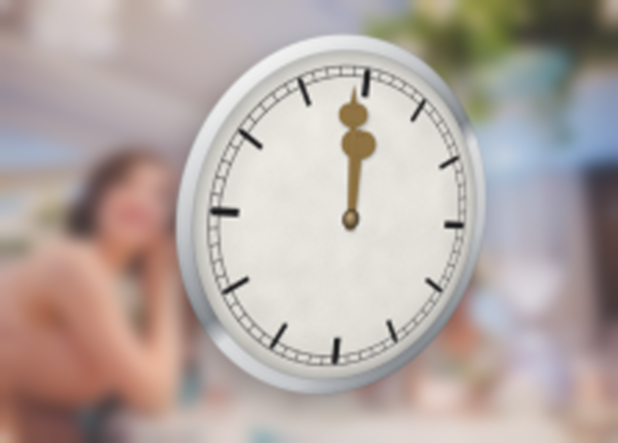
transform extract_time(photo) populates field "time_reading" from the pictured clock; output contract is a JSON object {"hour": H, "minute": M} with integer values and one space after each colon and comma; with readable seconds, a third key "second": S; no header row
{"hour": 11, "minute": 59}
